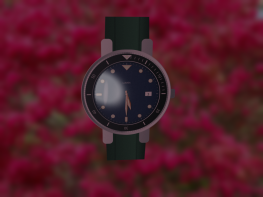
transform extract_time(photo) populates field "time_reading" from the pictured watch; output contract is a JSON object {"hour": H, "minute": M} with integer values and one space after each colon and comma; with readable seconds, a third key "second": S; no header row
{"hour": 5, "minute": 30}
